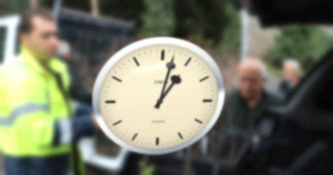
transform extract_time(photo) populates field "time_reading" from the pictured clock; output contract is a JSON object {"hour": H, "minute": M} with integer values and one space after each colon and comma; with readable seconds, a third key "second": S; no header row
{"hour": 1, "minute": 2}
